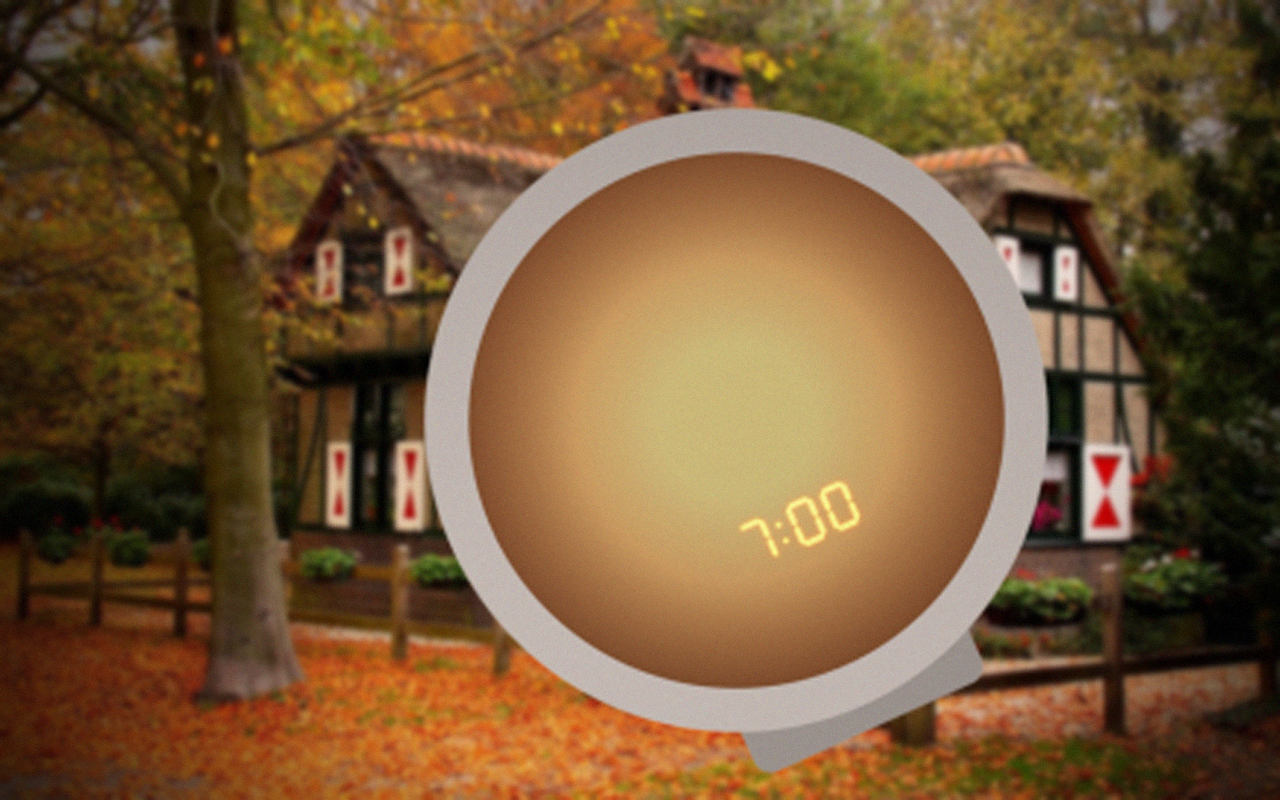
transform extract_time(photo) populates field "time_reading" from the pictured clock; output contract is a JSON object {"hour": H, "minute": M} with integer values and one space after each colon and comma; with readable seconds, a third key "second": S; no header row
{"hour": 7, "minute": 0}
